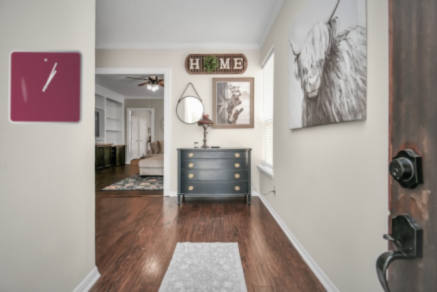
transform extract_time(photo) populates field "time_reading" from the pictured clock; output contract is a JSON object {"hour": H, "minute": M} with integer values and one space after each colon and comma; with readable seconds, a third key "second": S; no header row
{"hour": 1, "minute": 4}
